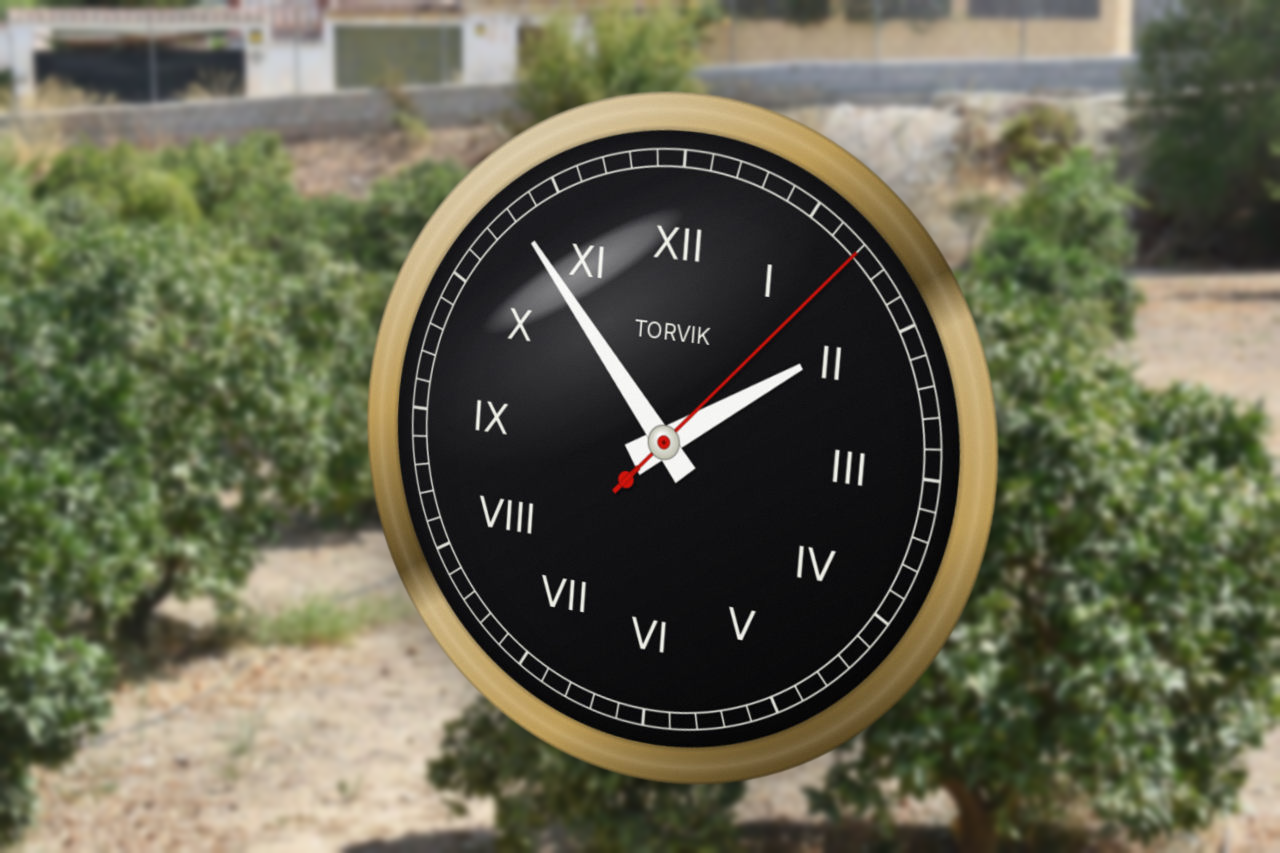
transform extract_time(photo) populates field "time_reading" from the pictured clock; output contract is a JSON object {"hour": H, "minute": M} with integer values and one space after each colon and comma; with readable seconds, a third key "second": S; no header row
{"hour": 1, "minute": 53, "second": 7}
